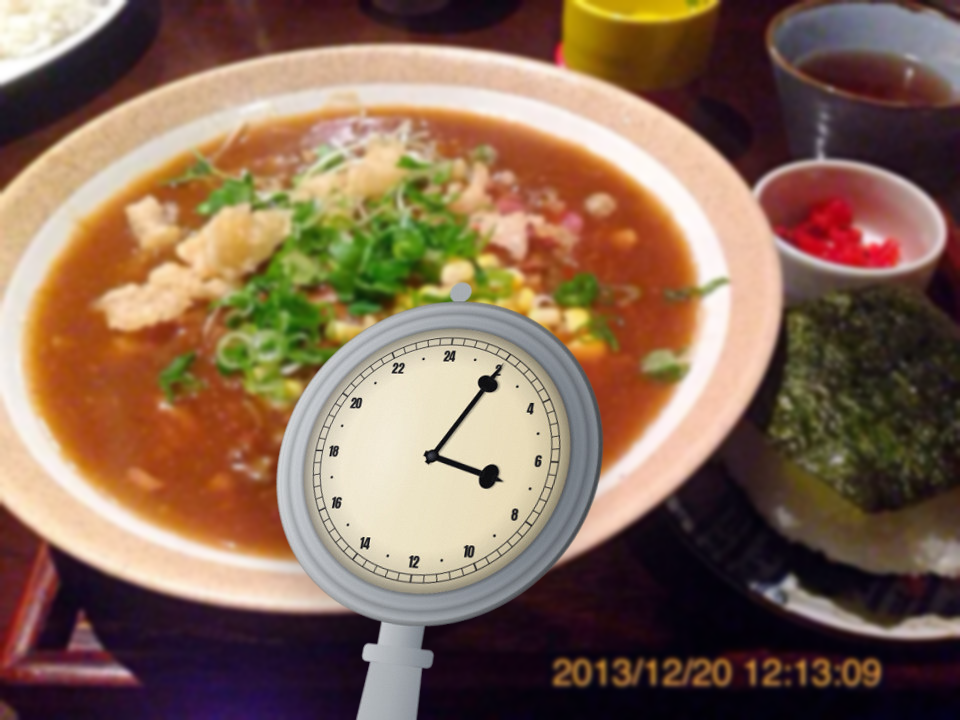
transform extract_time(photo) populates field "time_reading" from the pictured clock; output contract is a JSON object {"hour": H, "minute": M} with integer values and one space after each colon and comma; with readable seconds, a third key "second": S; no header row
{"hour": 7, "minute": 5}
